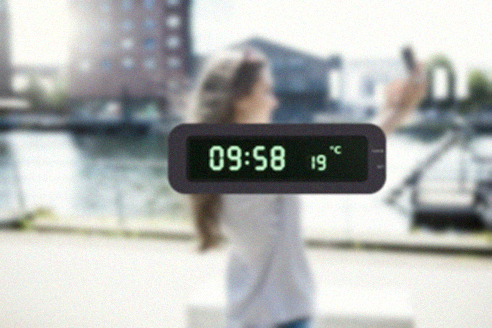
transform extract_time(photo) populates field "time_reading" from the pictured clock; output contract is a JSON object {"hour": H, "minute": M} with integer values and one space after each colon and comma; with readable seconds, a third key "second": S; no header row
{"hour": 9, "minute": 58}
